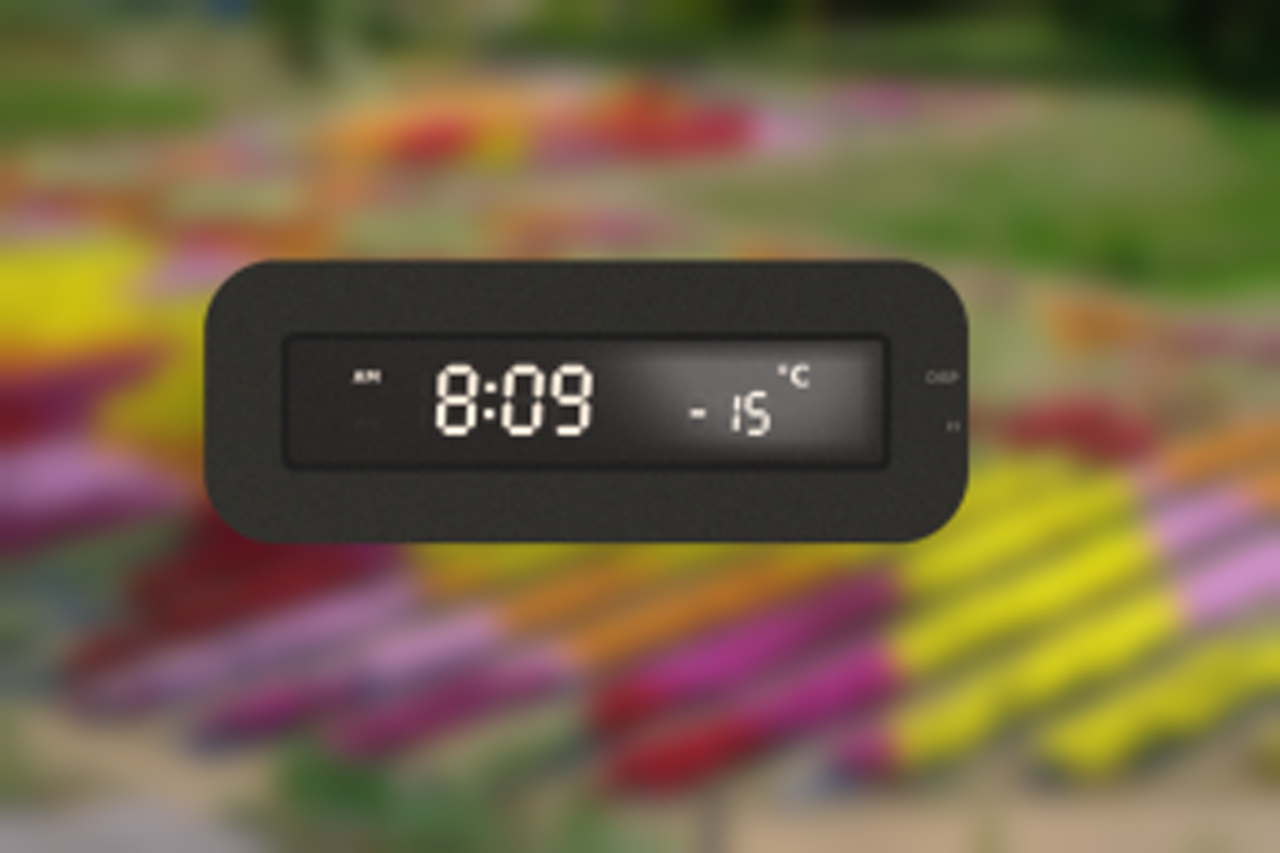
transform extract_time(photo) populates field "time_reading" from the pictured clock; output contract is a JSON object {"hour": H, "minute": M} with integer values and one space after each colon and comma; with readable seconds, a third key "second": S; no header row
{"hour": 8, "minute": 9}
